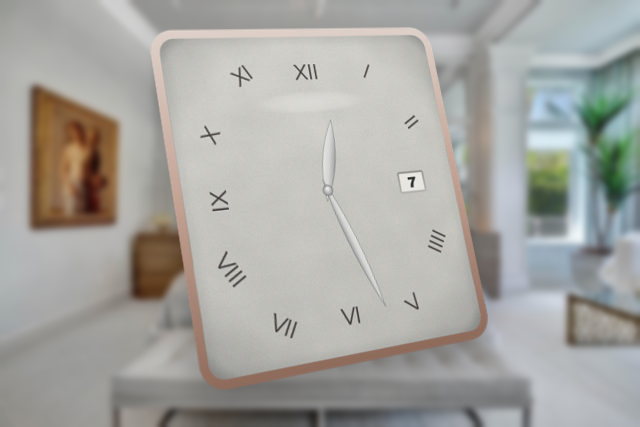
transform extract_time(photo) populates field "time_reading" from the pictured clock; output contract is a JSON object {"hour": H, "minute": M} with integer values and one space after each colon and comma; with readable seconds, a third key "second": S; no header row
{"hour": 12, "minute": 27}
